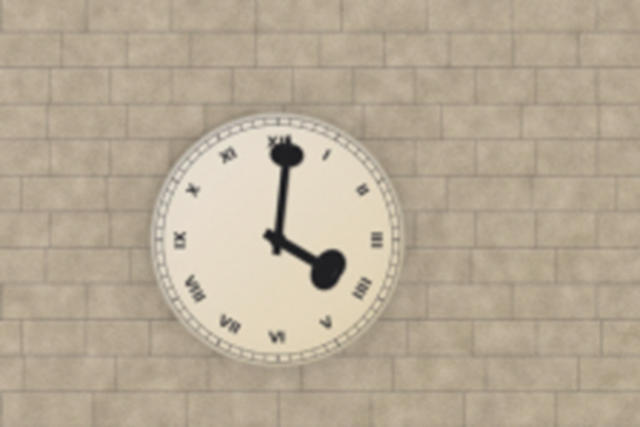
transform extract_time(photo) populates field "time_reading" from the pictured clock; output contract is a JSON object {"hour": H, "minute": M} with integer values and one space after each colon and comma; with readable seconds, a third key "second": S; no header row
{"hour": 4, "minute": 1}
